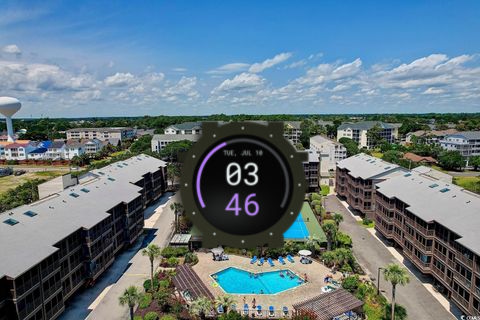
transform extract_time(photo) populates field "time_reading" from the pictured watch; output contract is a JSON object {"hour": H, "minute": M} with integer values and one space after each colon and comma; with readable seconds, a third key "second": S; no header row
{"hour": 3, "minute": 46}
